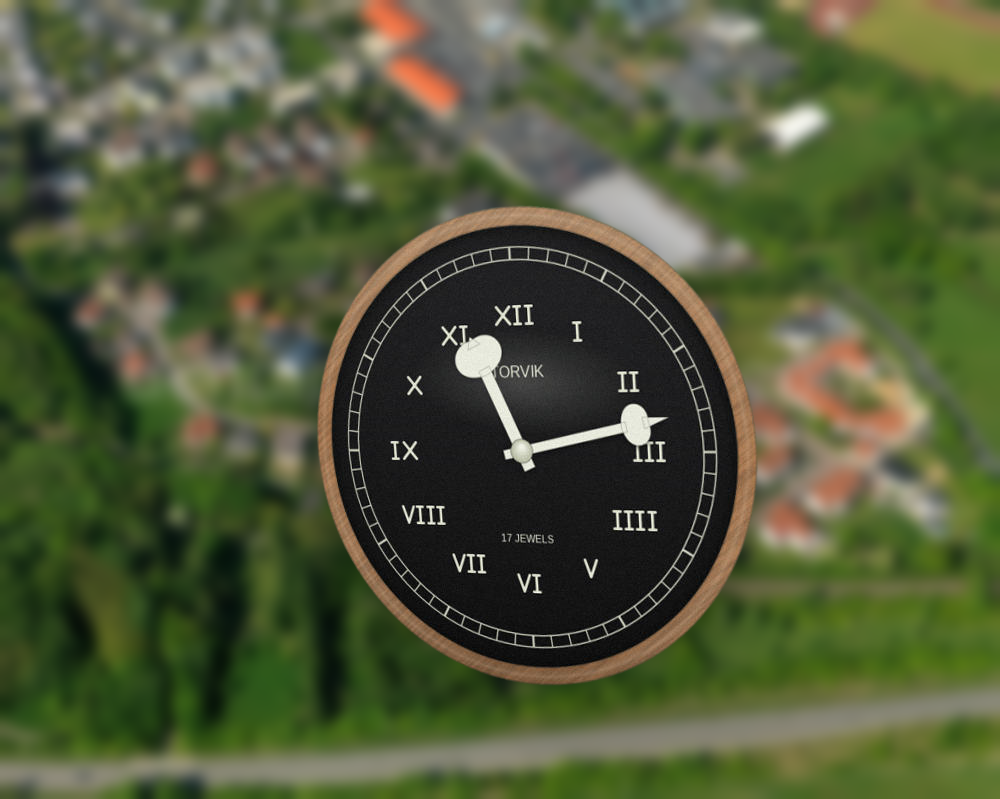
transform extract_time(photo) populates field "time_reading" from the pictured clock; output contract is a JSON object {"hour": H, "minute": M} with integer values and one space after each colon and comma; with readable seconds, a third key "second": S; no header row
{"hour": 11, "minute": 13}
